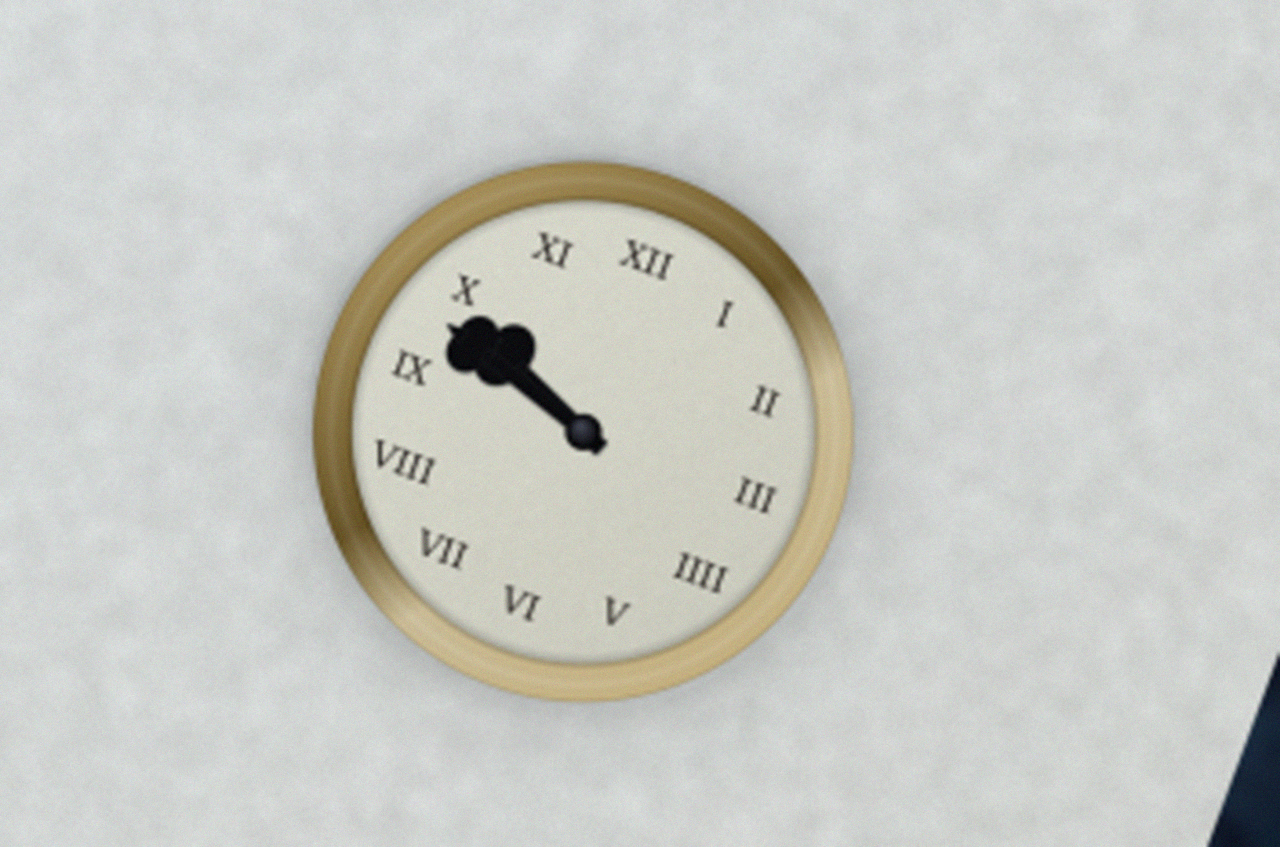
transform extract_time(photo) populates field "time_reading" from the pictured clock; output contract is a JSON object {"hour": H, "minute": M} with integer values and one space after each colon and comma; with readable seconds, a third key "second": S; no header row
{"hour": 9, "minute": 48}
